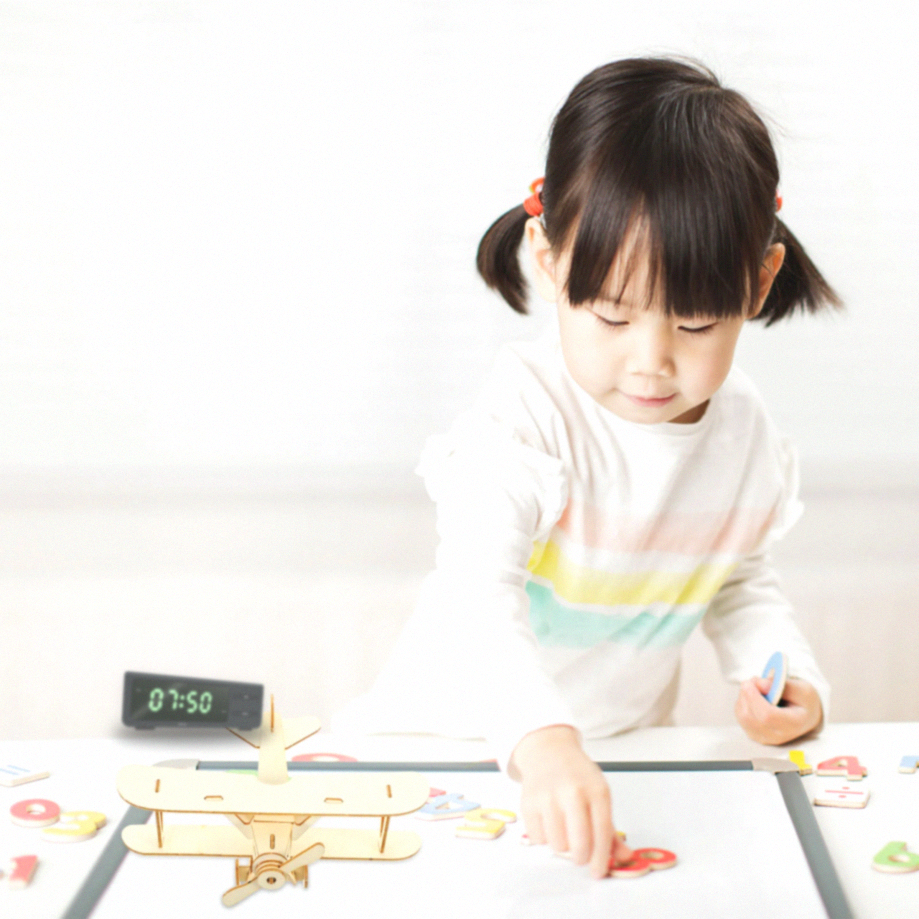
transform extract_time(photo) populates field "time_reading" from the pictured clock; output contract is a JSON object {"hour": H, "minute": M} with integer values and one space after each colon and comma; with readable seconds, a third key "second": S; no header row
{"hour": 7, "minute": 50}
